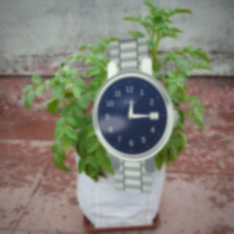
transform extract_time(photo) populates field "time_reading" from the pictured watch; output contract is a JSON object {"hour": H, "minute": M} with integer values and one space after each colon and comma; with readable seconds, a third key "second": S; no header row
{"hour": 12, "minute": 15}
